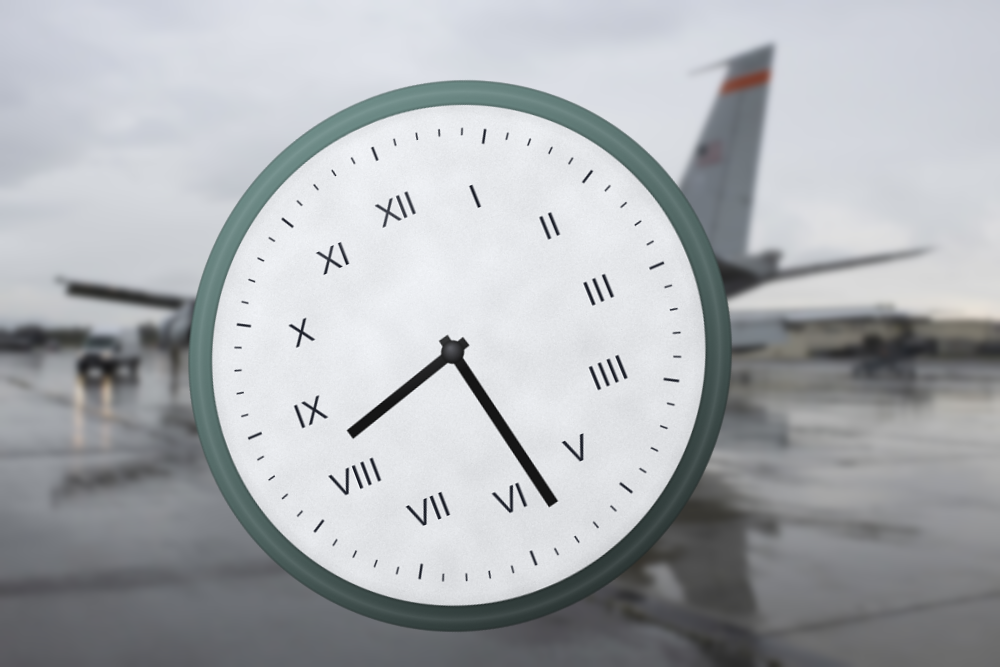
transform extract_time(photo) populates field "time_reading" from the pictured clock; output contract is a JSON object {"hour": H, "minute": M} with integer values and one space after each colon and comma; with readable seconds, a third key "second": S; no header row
{"hour": 8, "minute": 28}
